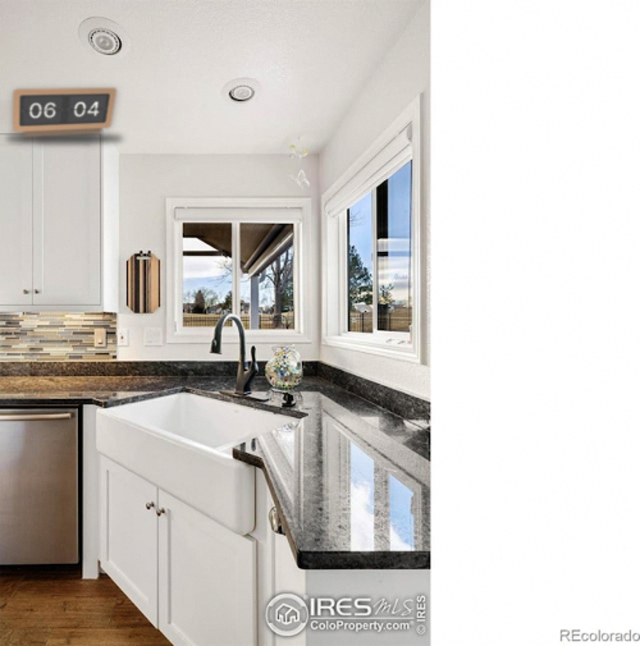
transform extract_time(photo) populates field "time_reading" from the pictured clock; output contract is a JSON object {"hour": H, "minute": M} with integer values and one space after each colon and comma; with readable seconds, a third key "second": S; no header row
{"hour": 6, "minute": 4}
